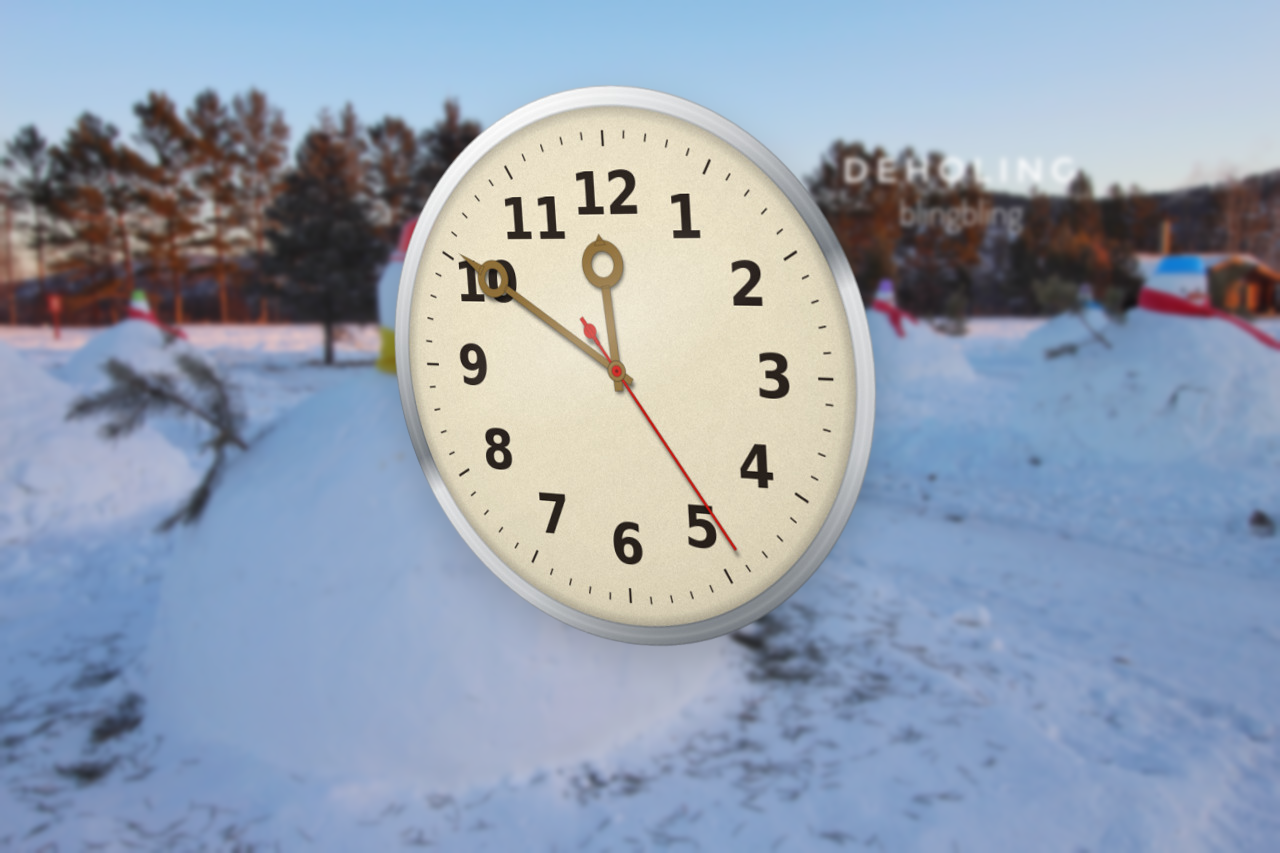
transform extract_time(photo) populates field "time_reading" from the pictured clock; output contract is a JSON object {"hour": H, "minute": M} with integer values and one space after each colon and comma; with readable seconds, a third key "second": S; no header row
{"hour": 11, "minute": 50, "second": 24}
